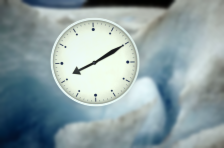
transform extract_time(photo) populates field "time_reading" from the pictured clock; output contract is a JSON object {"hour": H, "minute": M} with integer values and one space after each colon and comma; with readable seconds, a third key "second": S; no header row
{"hour": 8, "minute": 10}
